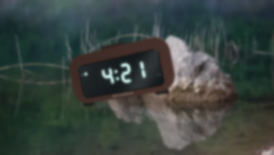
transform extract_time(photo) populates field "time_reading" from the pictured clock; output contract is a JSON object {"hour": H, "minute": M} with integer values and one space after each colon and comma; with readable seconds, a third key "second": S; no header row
{"hour": 4, "minute": 21}
